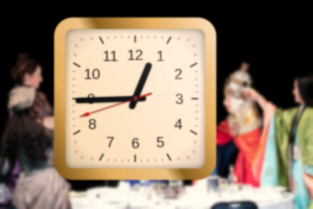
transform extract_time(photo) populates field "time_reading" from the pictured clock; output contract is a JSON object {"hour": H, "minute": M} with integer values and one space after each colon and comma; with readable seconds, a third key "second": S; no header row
{"hour": 12, "minute": 44, "second": 42}
